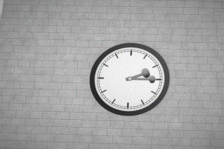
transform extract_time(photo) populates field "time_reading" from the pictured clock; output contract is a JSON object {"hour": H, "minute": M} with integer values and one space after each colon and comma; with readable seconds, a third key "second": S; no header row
{"hour": 2, "minute": 15}
